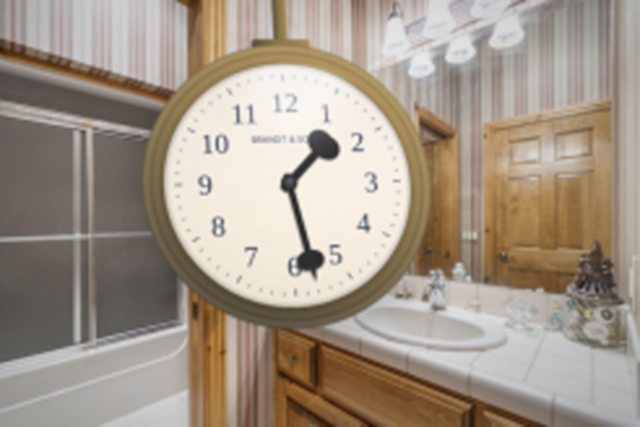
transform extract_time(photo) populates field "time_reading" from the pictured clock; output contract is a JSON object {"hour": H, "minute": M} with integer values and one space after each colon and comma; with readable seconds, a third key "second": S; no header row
{"hour": 1, "minute": 28}
